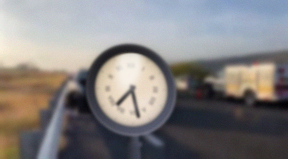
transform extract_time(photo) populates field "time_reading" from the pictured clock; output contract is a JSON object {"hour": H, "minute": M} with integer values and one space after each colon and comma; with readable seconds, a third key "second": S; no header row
{"hour": 7, "minute": 28}
